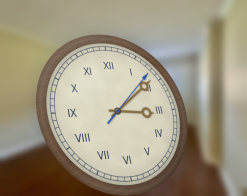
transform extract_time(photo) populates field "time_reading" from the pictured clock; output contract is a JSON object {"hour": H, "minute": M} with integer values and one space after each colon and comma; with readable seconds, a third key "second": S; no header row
{"hour": 3, "minute": 9, "second": 8}
